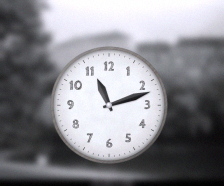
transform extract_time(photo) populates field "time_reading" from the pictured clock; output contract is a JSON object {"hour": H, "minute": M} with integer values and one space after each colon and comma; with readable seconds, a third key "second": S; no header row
{"hour": 11, "minute": 12}
